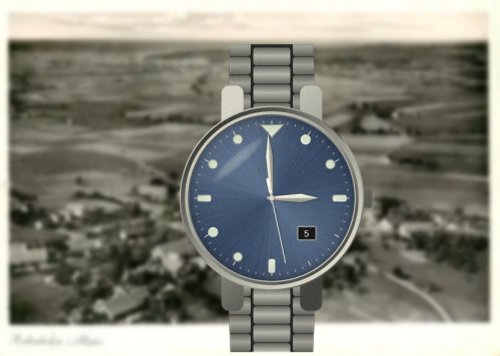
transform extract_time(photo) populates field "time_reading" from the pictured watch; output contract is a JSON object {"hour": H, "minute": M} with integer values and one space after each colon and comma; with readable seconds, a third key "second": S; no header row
{"hour": 2, "minute": 59, "second": 28}
